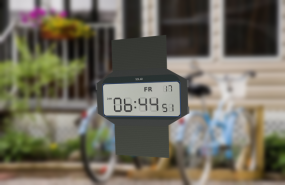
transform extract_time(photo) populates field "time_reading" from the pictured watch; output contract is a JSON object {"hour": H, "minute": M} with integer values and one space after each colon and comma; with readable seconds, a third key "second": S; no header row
{"hour": 6, "minute": 44, "second": 51}
